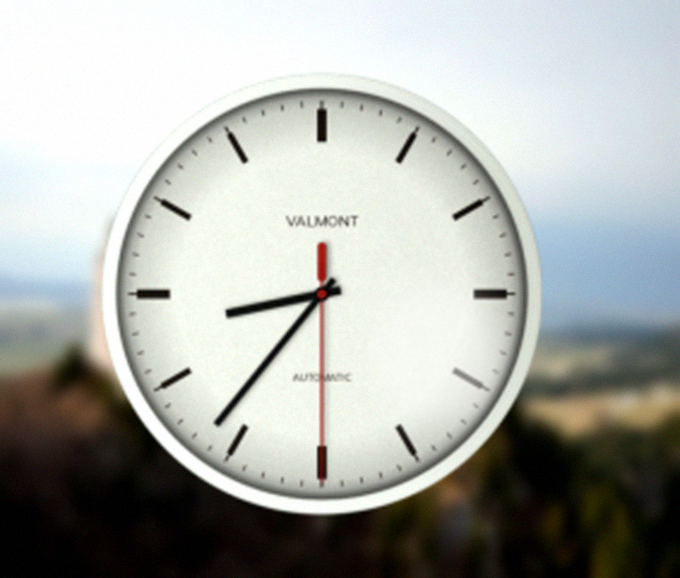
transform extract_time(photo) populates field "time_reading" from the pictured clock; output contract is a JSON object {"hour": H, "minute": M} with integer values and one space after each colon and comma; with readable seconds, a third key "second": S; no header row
{"hour": 8, "minute": 36, "second": 30}
